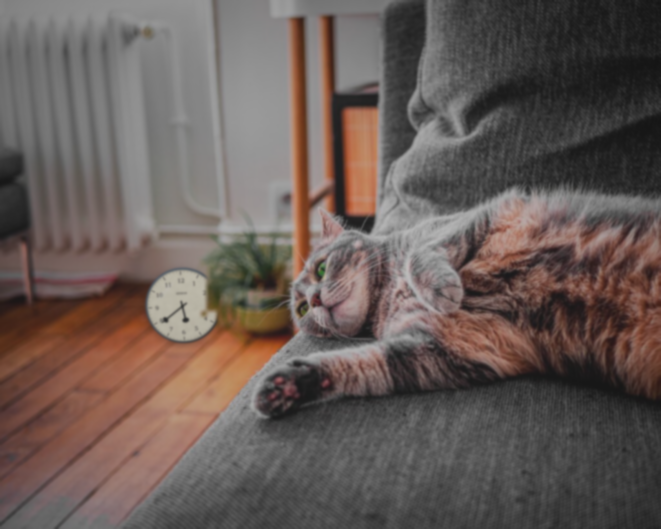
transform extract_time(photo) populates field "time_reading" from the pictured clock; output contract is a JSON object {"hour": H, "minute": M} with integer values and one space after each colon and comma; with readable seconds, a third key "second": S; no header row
{"hour": 5, "minute": 39}
